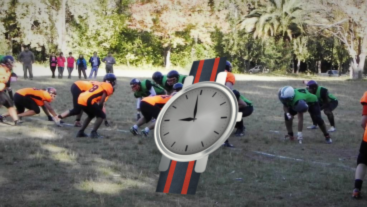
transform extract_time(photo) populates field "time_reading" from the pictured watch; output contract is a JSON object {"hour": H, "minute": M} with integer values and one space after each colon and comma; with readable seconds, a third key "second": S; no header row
{"hour": 8, "minute": 59}
